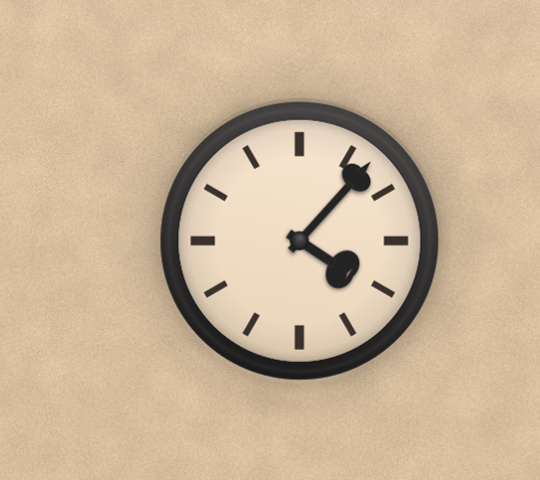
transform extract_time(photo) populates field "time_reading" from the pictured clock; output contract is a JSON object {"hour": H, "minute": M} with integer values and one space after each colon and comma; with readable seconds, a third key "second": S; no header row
{"hour": 4, "minute": 7}
